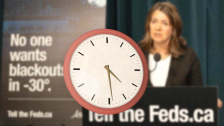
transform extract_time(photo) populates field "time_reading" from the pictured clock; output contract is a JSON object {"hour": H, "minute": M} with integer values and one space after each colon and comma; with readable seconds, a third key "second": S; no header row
{"hour": 4, "minute": 29}
